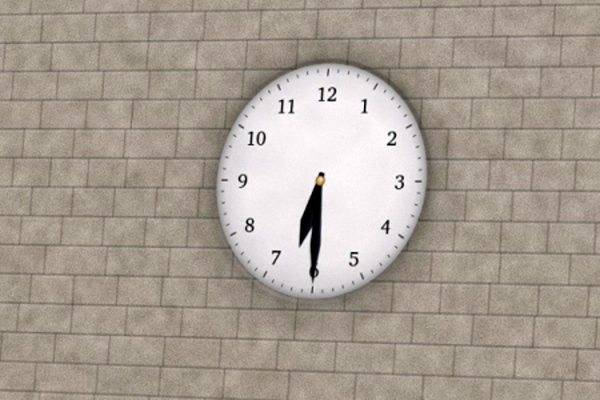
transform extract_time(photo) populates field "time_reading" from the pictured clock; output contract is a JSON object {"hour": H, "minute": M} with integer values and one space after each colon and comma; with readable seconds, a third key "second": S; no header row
{"hour": 6, "minute": 30}
